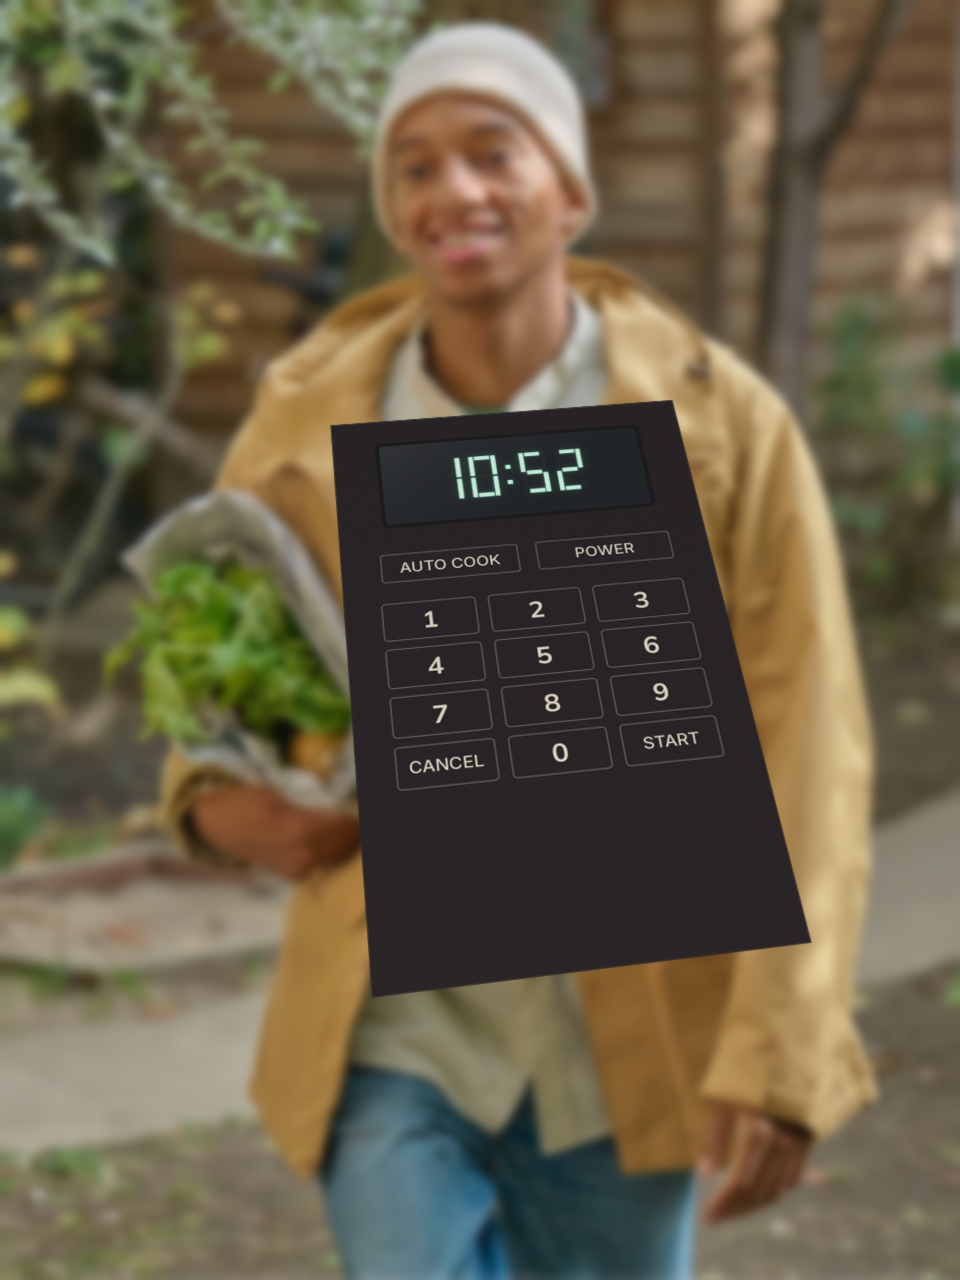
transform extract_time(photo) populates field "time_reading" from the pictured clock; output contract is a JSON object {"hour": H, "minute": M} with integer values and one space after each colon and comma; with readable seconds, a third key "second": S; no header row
{"hour": 10, "minute": 52}
